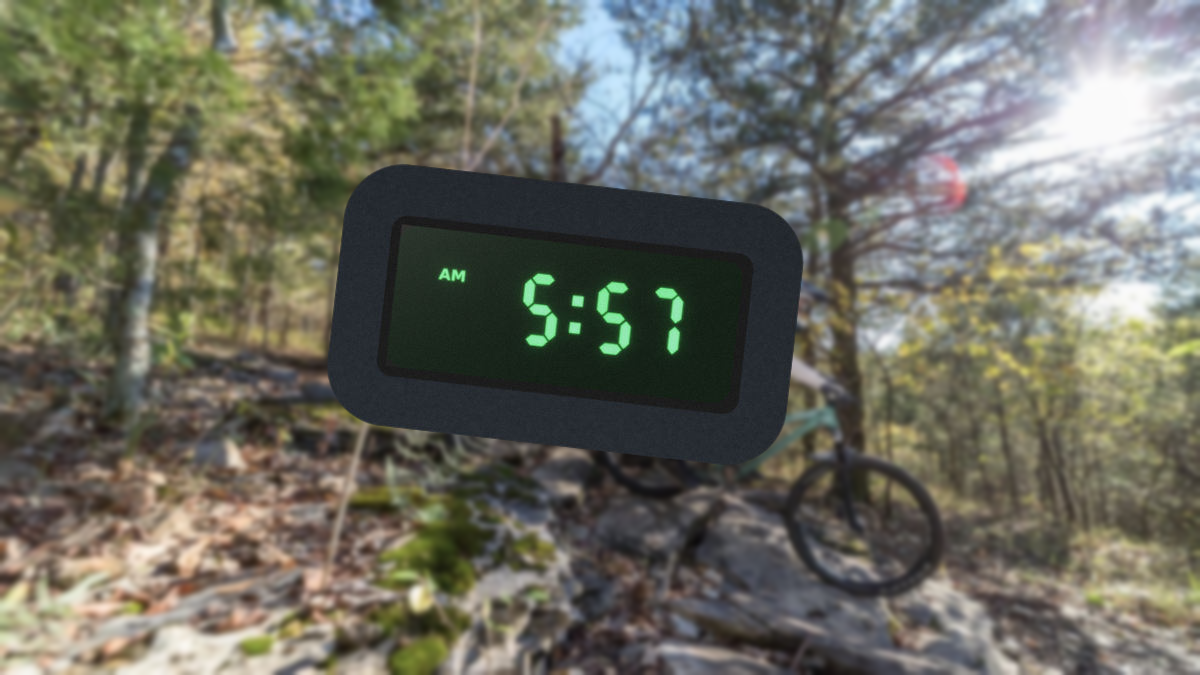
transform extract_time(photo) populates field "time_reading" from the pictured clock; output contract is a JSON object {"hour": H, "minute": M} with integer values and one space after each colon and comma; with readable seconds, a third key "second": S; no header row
{"hour": 5, "minute": 57}
